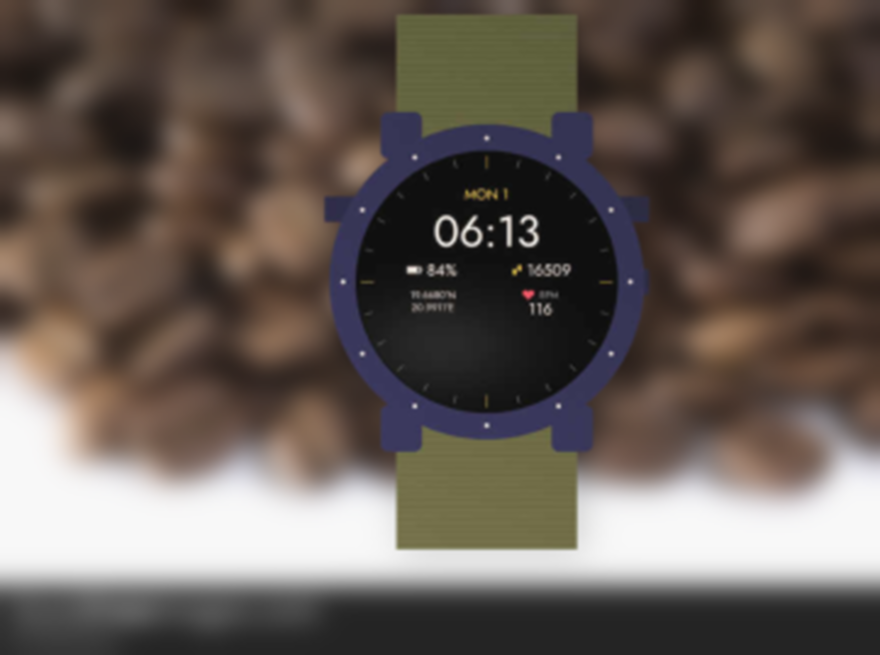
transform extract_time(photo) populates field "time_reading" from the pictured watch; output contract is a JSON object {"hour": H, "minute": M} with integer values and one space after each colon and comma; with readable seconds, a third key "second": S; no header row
{"hour": 6, "minute": 13}
